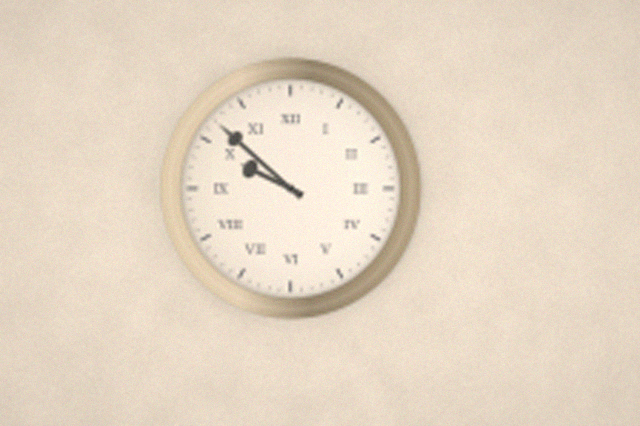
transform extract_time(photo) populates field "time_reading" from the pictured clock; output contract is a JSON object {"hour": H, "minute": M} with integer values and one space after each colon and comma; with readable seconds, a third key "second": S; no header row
{"hour": 9, "minute": 52}
